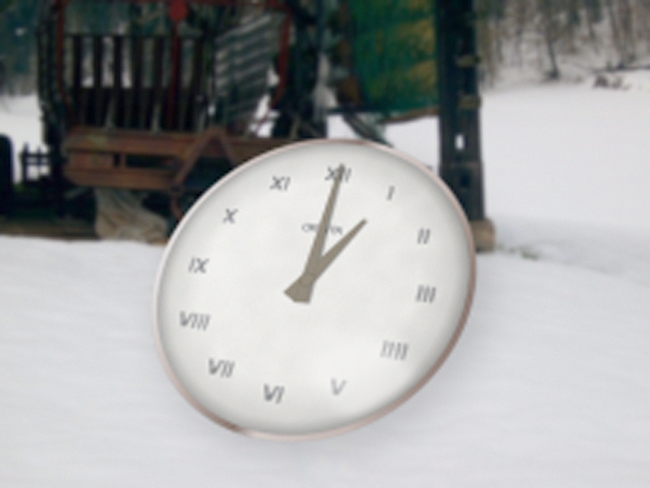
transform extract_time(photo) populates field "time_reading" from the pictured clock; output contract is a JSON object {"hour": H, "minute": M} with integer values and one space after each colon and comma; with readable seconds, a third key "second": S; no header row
{"hour": 1, "minute": 0}
